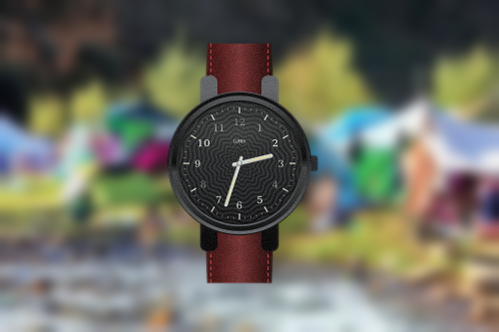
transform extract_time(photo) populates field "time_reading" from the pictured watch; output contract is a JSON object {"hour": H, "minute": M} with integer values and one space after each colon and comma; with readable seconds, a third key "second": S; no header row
{"hour": 2, "minute": 33}
